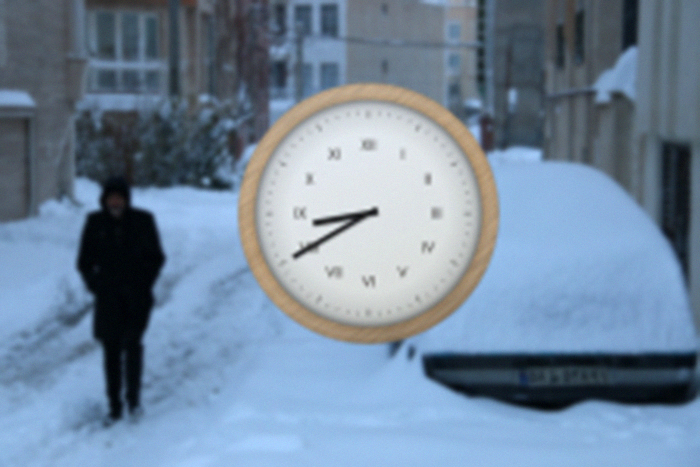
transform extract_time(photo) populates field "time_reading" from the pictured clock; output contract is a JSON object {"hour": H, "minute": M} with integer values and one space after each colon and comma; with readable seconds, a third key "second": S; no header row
{"hour": 8, "minute": 40}
